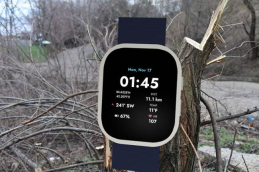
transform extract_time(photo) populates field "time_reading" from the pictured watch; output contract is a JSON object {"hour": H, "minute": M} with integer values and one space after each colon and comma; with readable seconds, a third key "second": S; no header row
{"hour": 1, "minute": 45}
